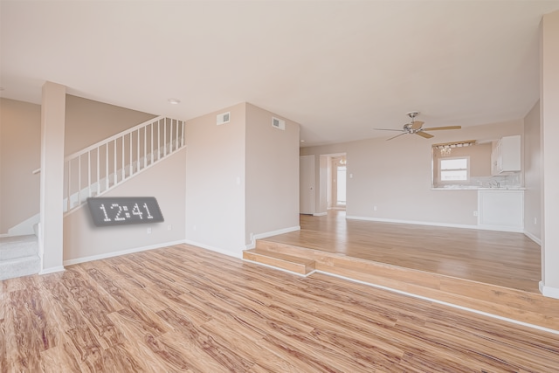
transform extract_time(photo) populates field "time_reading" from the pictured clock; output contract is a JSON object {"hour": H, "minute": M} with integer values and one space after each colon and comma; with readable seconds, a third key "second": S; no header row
{"hour": 12, "minute": 41}
